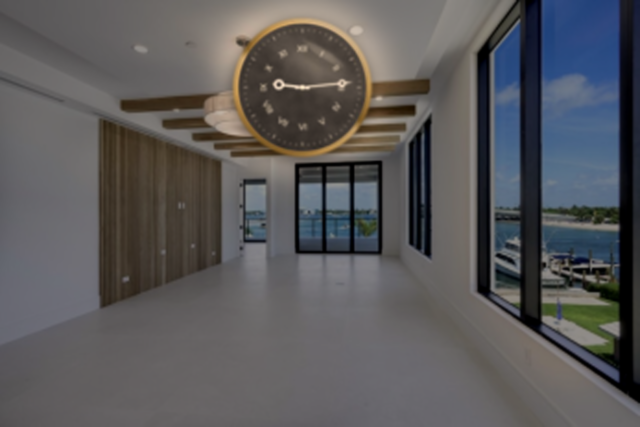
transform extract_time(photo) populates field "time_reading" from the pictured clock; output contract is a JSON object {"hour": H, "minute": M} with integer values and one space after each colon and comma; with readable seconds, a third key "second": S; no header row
{"hour": 9, "minute": 14}
